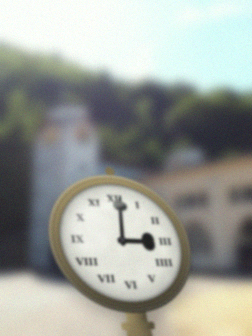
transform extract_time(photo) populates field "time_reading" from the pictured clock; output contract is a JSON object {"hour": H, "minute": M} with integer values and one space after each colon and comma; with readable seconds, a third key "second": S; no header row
{"hour": 3, "minute": 1}
